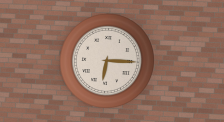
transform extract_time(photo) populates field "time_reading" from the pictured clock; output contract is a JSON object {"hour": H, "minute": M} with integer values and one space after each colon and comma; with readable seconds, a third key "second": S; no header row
{"hour": 6, "minute": 15}
